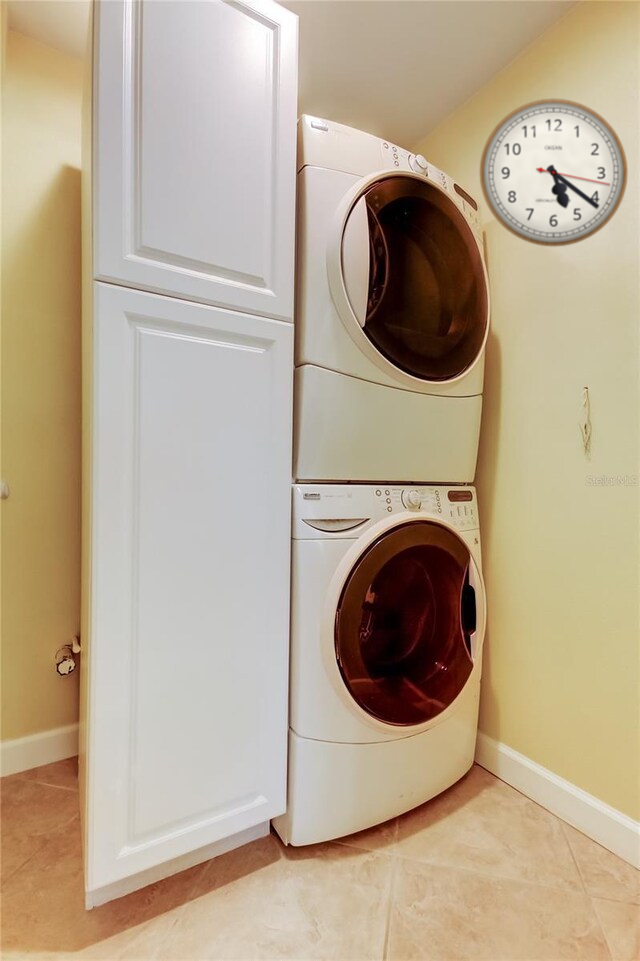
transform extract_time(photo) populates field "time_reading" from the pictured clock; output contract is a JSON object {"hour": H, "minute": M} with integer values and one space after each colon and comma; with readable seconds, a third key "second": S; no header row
{"hour": 5, "minute": 21, "second": 17}
